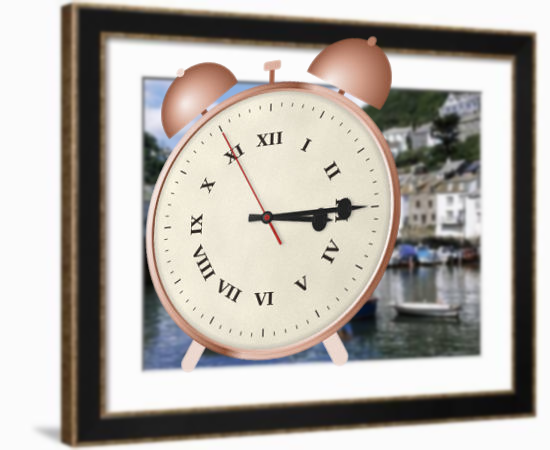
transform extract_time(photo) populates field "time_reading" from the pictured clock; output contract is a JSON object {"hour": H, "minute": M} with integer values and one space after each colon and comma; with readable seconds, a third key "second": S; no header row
{"hour": 3, "minute": 14, "second": 55}
